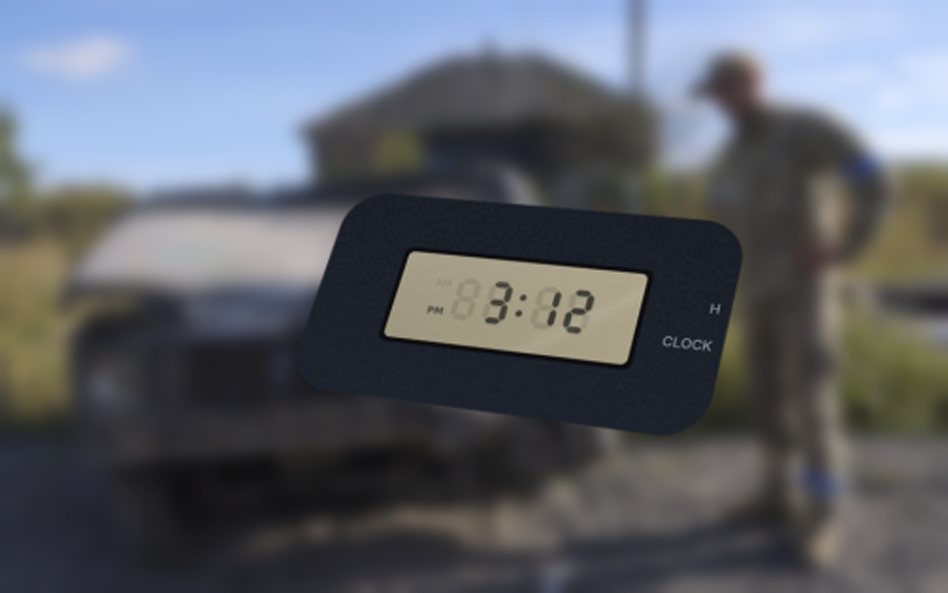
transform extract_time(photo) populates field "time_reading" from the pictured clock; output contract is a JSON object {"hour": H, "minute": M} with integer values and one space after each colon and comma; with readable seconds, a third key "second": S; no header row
{"hour": 3, "minute": 12}
